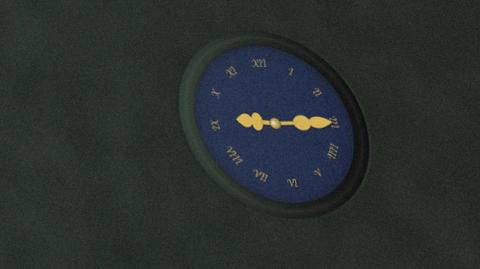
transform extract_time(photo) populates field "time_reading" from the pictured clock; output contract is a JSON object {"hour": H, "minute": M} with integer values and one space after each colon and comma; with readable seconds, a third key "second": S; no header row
{"hour": 9, "minute": 15}
